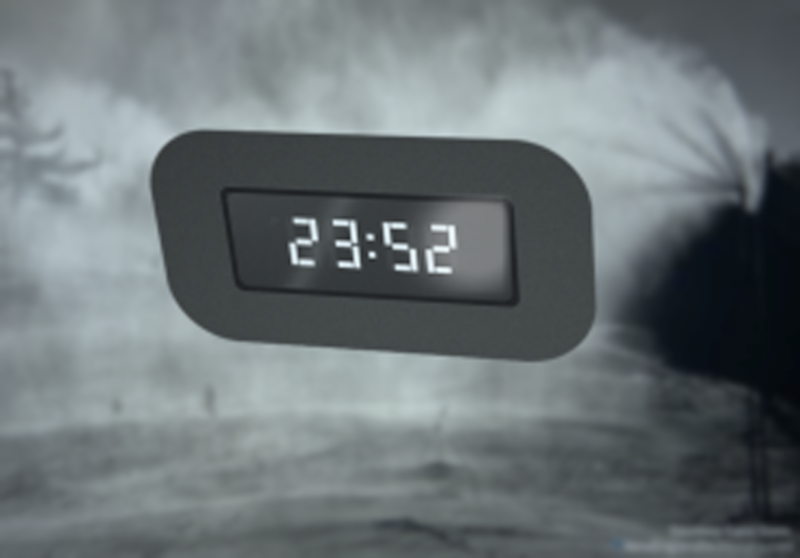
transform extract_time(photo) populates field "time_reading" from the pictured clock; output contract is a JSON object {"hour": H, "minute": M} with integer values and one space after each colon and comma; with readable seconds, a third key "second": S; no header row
{"hour": 23, "minute": 52}
